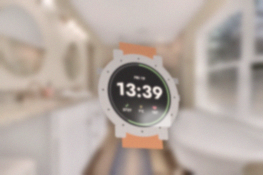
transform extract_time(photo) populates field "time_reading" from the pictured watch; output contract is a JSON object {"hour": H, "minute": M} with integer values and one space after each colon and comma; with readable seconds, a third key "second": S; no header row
{"hour": 13, "minute": 39}
